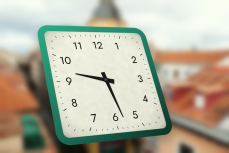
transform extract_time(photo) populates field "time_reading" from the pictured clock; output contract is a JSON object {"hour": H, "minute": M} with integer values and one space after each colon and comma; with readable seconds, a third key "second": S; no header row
{"hour": 9, "minute": 28}
